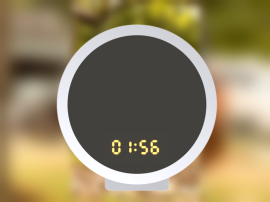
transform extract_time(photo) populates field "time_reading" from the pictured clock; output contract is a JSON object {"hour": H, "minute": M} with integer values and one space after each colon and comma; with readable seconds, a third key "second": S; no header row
{"hour": 1, "minute": 56}
